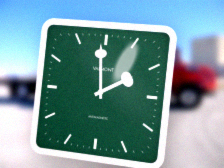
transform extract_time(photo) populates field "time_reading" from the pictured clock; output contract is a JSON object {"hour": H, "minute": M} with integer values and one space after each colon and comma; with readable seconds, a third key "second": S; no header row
{"hour": 1, "minute": 59}
